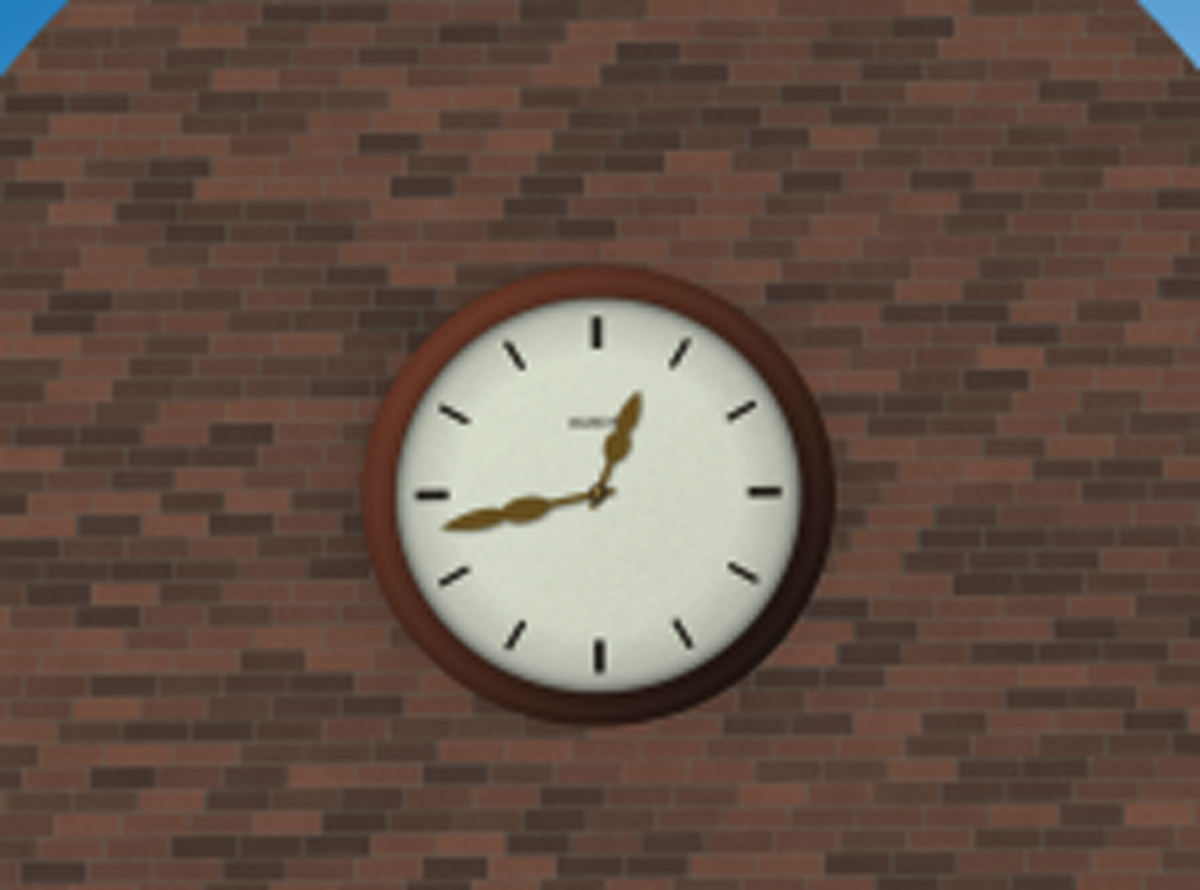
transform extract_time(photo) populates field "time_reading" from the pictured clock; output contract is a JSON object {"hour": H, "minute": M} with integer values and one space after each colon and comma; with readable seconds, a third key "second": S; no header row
{"hour": 12, "minute": 43}
